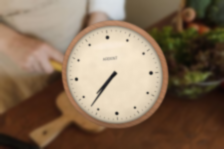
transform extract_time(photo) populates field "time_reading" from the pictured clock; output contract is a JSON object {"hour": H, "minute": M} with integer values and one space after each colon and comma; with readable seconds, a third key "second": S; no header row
{"hour": 7, "minute": 37}
